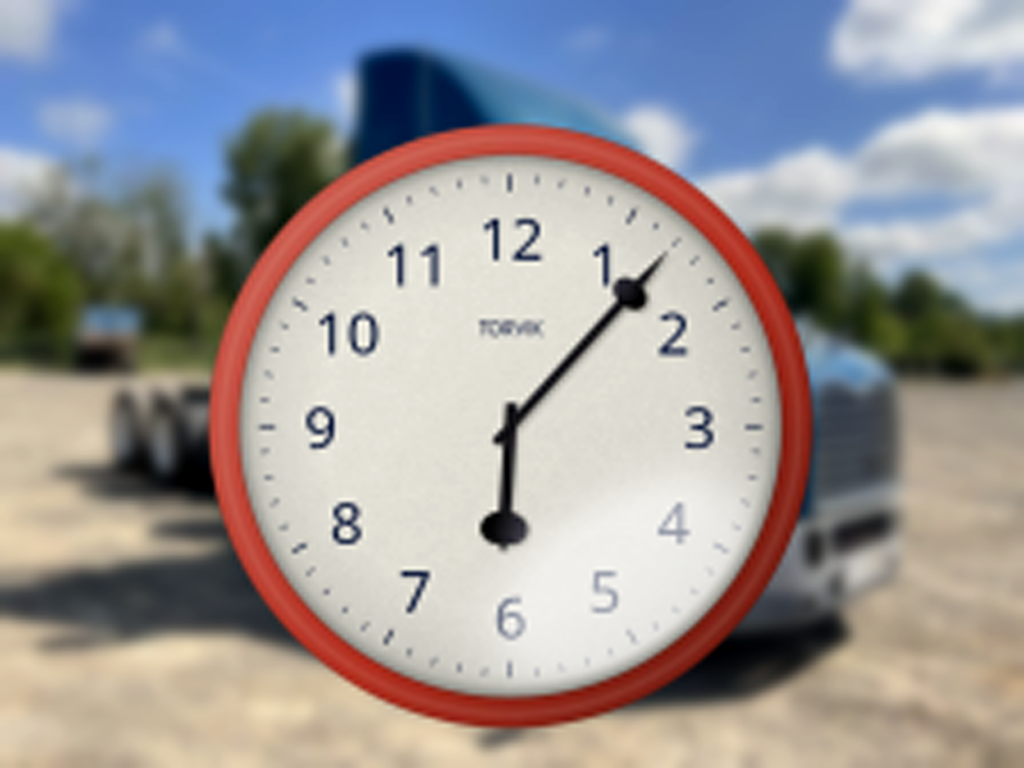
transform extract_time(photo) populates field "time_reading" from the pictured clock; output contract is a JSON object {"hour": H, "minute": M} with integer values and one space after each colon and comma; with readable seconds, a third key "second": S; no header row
{"hour": 6, "minute": 7}
